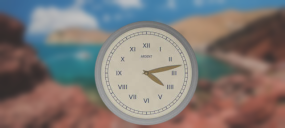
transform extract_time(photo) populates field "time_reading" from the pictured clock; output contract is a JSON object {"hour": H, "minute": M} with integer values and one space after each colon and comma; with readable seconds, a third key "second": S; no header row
{"hour": 4, "minute": 13}
